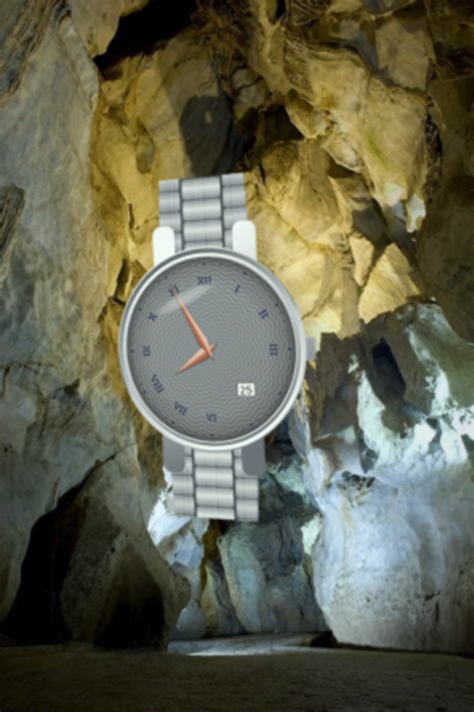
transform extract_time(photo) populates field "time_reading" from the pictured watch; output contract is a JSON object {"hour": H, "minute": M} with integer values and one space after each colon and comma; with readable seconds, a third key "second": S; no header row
{"hour": 7, "minute": 55}
